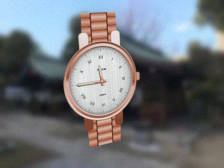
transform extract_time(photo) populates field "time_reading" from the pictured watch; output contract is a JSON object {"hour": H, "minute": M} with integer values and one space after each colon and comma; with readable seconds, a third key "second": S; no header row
{"hour": 11, "minute": 45}
